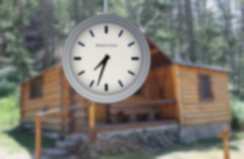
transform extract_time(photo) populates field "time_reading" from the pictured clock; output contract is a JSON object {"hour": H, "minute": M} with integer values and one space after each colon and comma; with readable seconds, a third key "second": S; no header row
{"hour": 7, "minute": 33}
